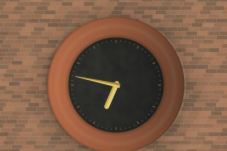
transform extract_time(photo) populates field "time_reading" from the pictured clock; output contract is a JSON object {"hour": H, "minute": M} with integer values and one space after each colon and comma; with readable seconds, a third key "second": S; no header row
{"hour": 6, "minute": 47}
